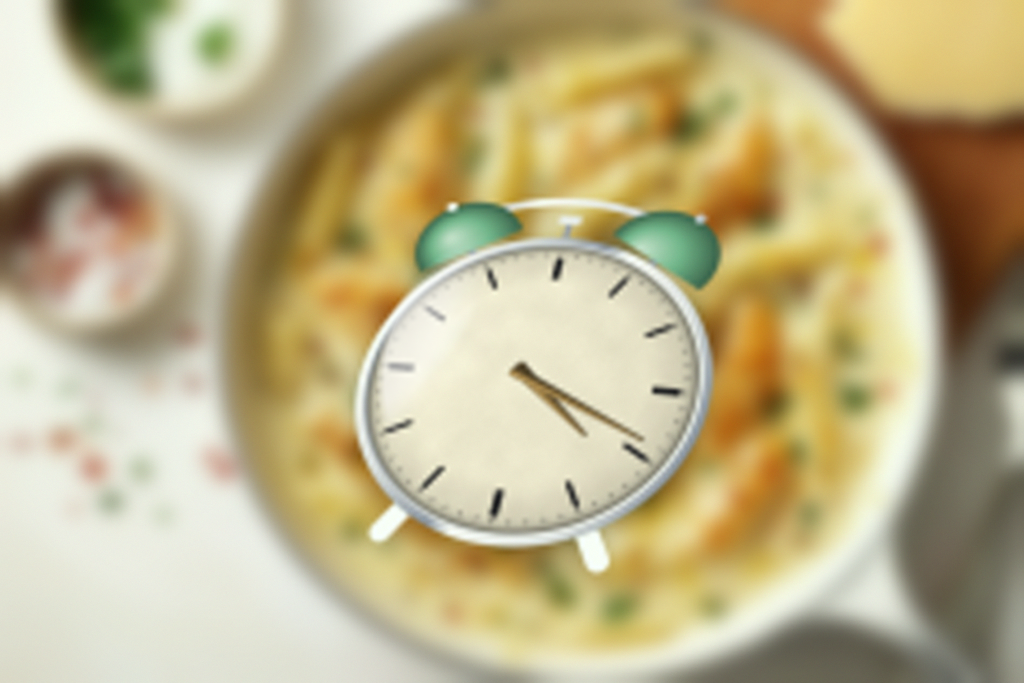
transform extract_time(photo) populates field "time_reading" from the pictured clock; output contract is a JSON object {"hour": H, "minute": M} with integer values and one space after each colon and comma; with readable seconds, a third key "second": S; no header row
{"hour": 4, "minute": 19}
